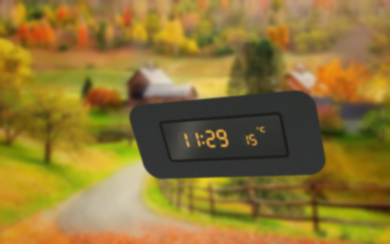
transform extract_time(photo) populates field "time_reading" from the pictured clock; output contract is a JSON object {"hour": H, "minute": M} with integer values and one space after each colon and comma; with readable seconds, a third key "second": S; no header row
{"hour": 11, "minute": 29}
